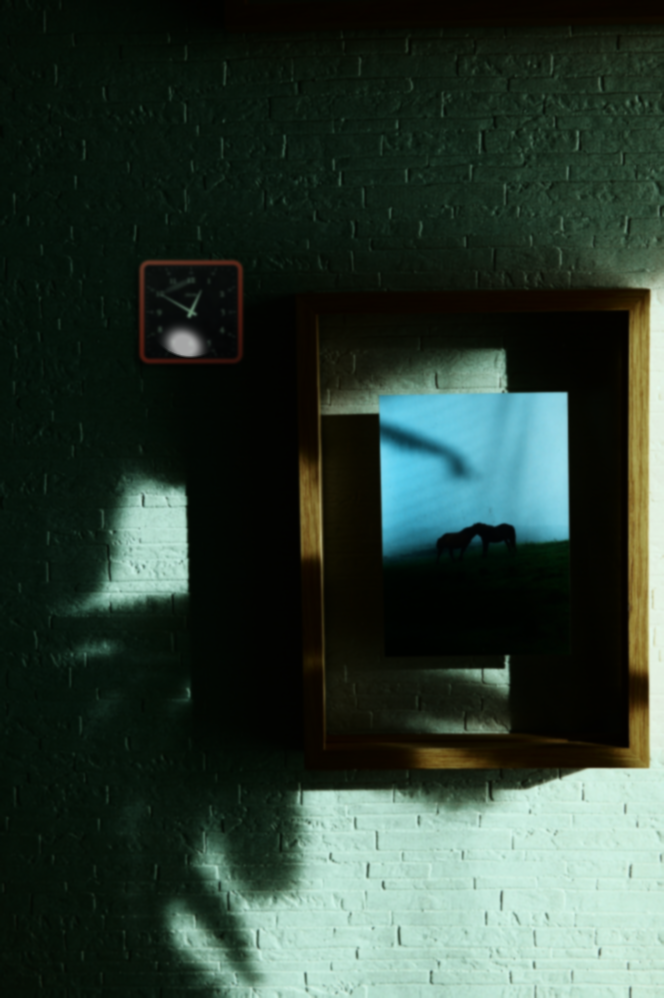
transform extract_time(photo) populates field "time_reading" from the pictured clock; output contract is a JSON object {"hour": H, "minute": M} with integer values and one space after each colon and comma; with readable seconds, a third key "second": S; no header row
{"hour": 12, "minute": 50}
